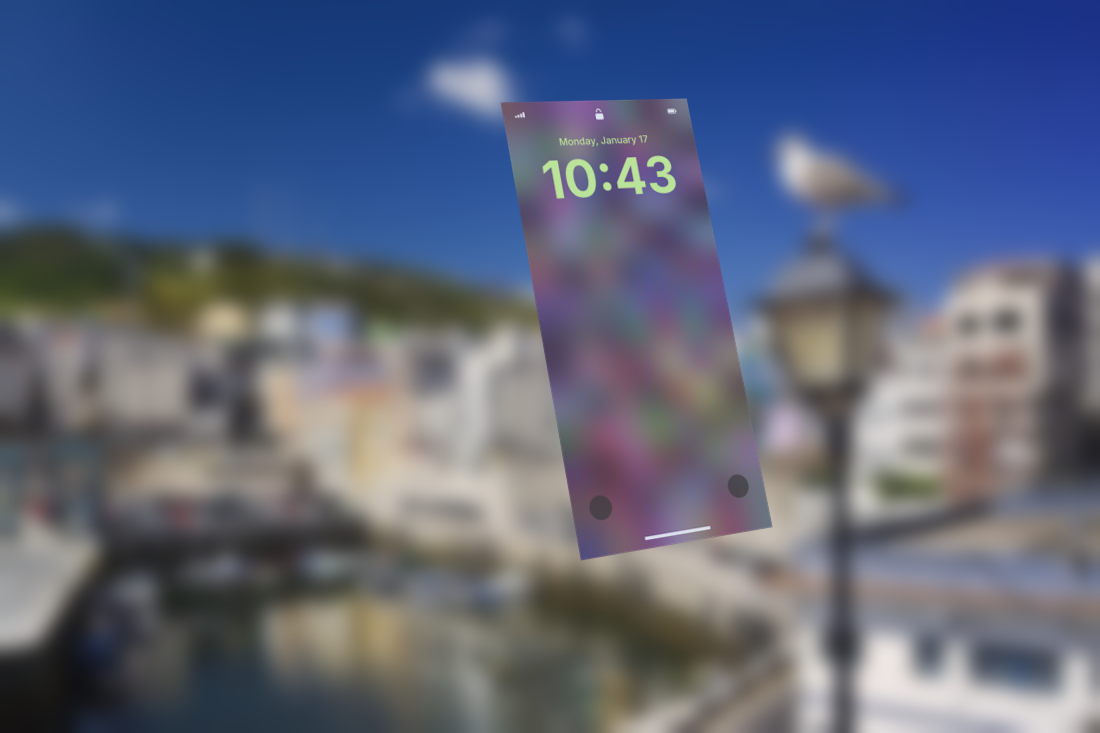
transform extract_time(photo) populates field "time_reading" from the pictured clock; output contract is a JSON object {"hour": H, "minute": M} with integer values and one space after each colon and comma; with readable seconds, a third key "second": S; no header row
{"hour": 10, "minute": 43}
